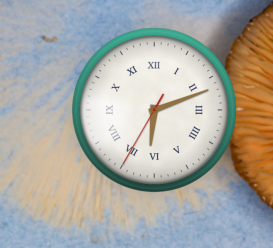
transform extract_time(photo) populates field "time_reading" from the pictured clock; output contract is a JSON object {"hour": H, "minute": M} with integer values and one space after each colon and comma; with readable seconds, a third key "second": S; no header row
{"hour": 6, "minute": 11, "second": 35}
